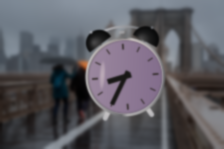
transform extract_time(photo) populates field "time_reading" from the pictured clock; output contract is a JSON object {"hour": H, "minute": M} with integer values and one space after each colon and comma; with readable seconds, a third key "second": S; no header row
{"hour": 8, "minute": 35}
